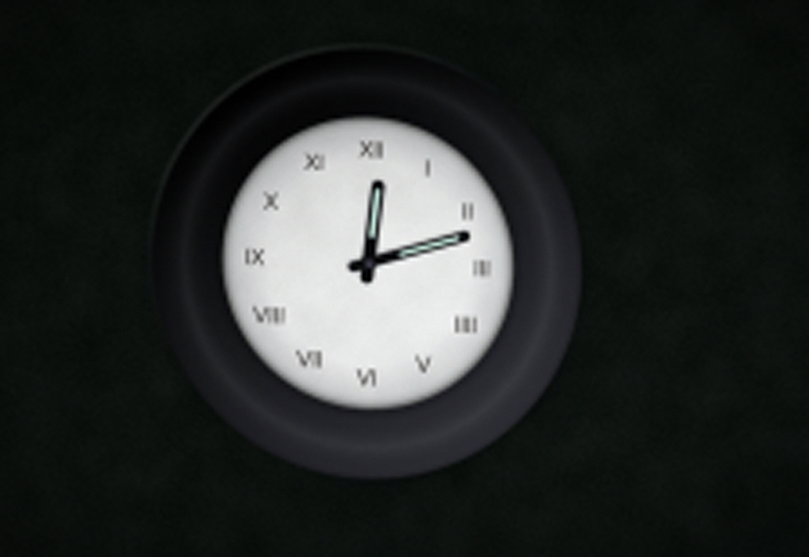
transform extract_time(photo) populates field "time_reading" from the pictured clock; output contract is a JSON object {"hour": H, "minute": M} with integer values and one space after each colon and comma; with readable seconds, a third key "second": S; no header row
{"hour": 12, "minute": 12}
